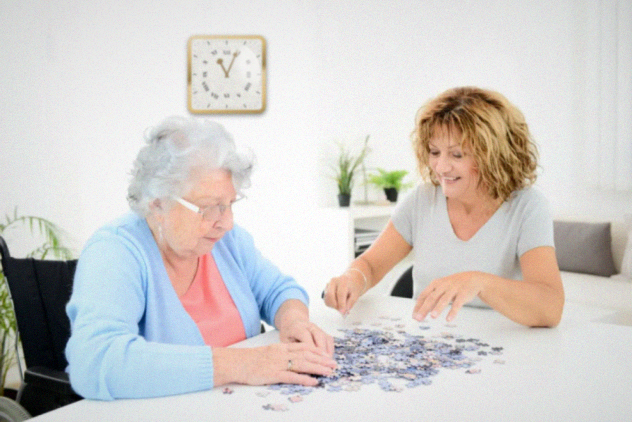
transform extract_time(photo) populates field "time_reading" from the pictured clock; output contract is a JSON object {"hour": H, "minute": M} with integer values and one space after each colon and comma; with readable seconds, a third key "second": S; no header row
{"hour": 11, "minute": 4}
